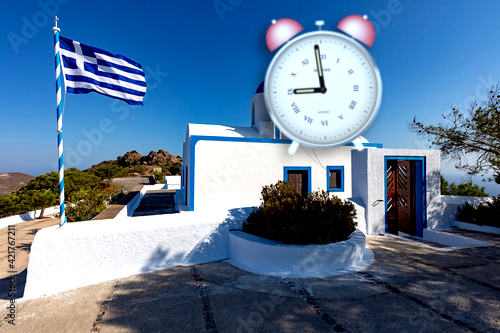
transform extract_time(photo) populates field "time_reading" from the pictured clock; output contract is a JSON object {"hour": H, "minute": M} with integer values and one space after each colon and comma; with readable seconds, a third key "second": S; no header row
{"hour": 8, "minute": 59}
